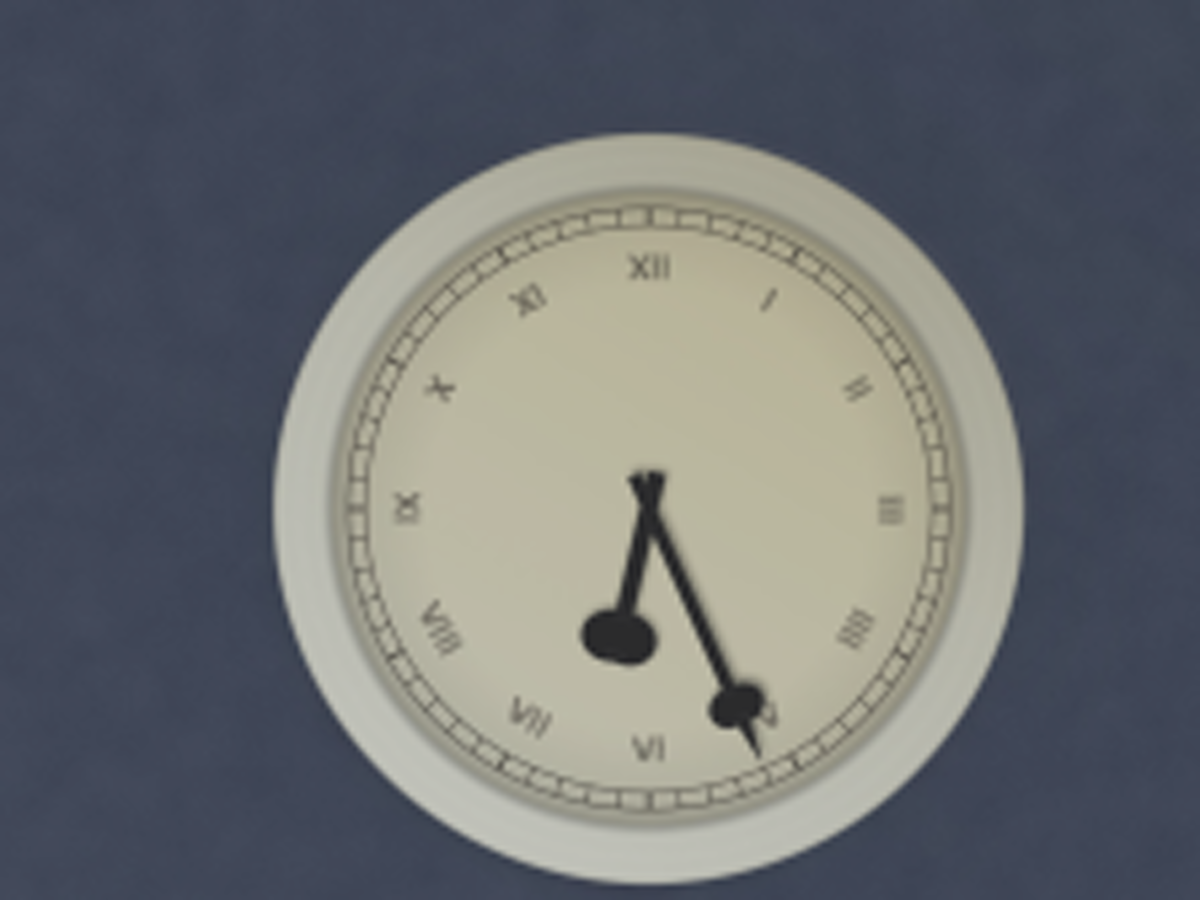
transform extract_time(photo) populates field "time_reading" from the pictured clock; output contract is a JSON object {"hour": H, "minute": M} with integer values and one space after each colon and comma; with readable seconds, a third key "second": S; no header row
{"hour": 6, "minute": 26}
